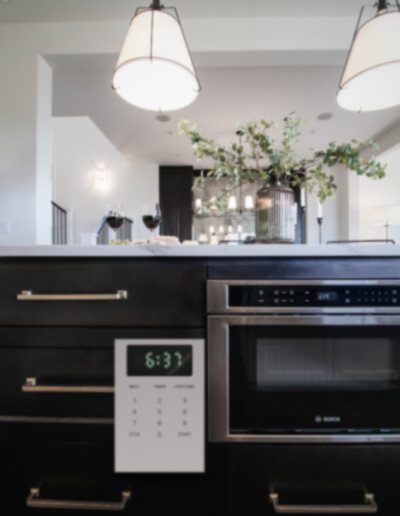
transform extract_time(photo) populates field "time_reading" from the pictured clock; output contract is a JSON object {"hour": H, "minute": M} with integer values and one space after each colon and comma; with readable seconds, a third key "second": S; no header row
{"hour": 6, "minute": 37}
